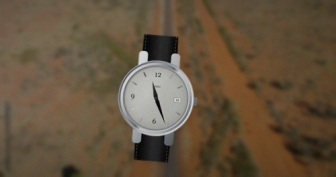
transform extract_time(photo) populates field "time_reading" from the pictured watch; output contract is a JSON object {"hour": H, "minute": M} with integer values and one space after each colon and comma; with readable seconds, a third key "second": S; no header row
{"hour": 11, "minute": 26}
